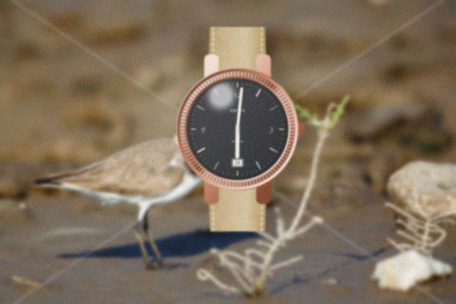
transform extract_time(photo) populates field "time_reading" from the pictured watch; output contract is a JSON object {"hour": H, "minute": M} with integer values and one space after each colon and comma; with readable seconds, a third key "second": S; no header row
{"hour": 6, "minute": 1}
